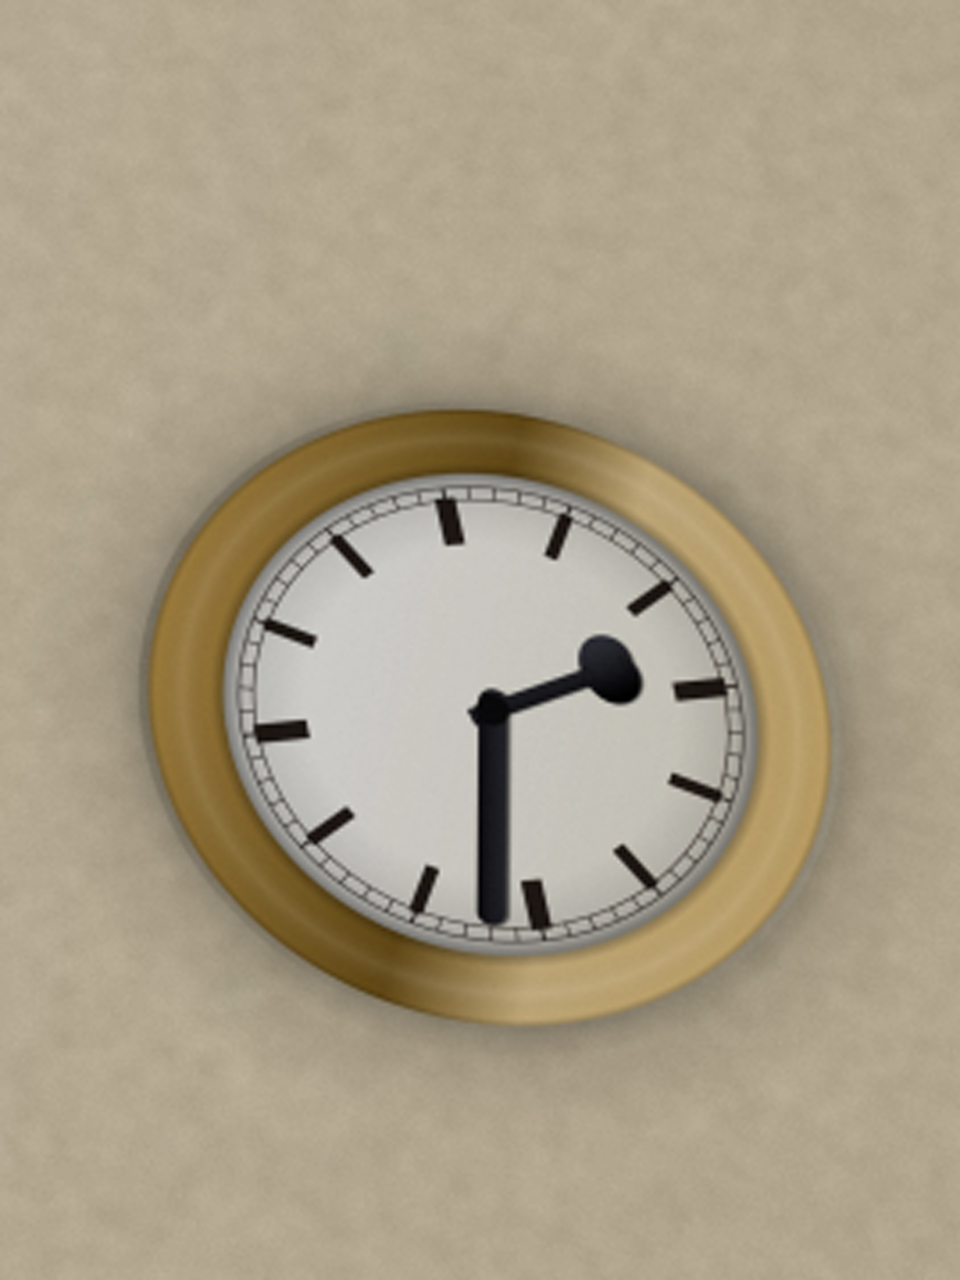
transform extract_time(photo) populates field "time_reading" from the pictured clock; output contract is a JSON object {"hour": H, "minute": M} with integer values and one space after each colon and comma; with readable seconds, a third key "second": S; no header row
{"hour": 2, "minute": 32}
